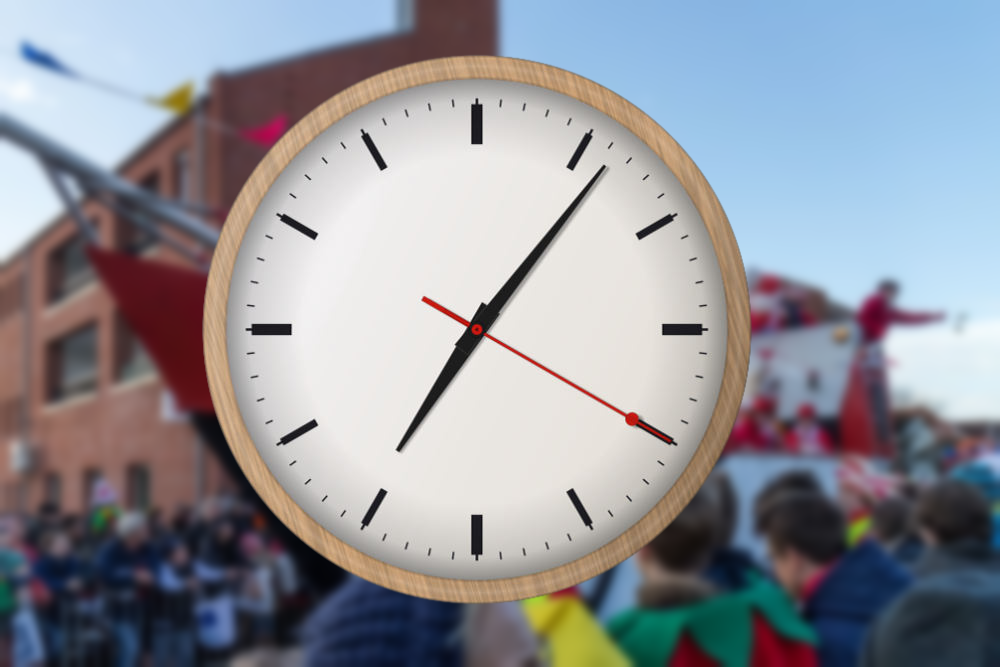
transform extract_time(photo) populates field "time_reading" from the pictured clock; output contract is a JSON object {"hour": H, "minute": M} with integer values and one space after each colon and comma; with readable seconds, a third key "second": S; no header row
{"hour": 7, "minute": 6, "second": 20}
